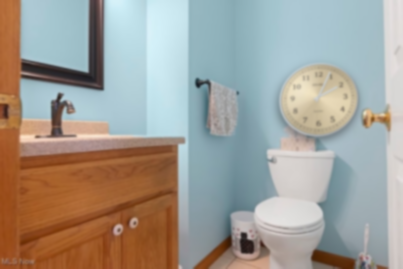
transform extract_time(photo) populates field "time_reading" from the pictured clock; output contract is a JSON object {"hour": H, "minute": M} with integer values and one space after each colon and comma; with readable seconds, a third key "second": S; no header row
{"hour": 2, "minute": 4}
